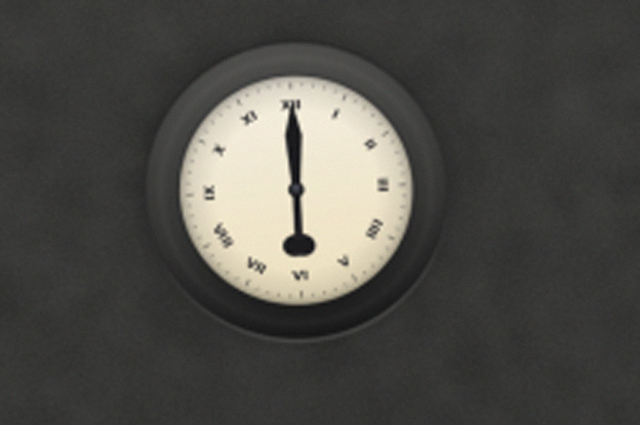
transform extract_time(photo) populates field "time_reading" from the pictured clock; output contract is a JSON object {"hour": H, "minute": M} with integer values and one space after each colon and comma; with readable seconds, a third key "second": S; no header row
{"hour": 6, "minute": 0}
